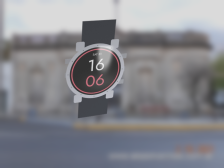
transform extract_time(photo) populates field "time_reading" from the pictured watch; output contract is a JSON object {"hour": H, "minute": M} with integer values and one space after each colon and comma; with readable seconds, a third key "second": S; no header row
{"hour": 16, "minute": 6}
